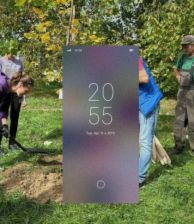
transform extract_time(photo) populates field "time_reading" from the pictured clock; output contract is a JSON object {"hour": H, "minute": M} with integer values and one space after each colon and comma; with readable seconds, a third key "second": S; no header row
{"hour": 20, "minute": 55}
